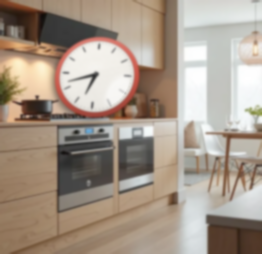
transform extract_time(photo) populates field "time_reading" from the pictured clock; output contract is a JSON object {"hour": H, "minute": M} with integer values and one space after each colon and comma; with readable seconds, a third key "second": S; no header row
{"hour": 6, "minute": 42}
